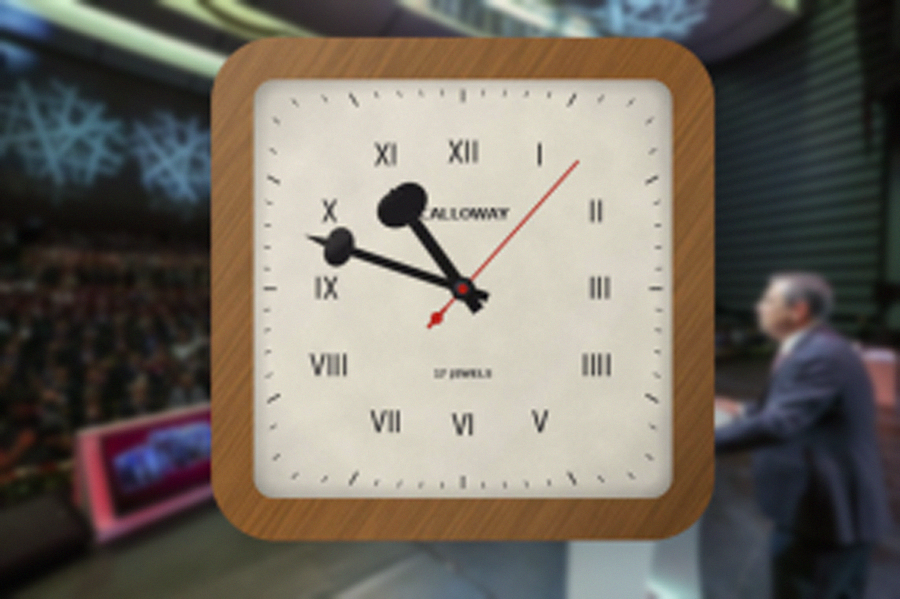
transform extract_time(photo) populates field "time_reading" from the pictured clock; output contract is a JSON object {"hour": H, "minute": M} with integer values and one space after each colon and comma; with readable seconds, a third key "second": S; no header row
{"hour": 10, "minute": 48, "second": 7}
